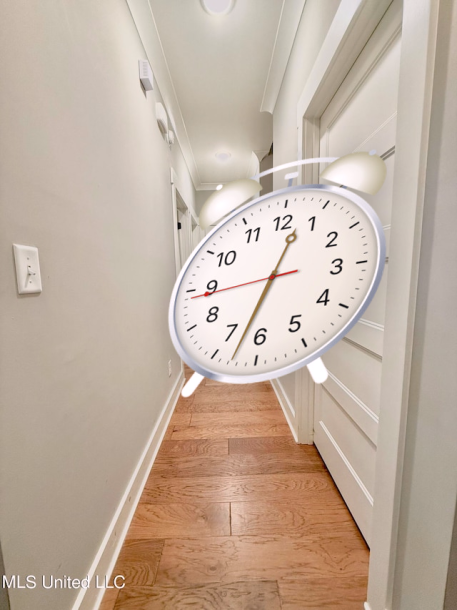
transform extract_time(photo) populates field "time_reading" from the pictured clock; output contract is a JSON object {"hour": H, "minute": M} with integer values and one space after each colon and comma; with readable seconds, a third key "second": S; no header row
{"hour": 12, "minute": 32, "second": 44}
